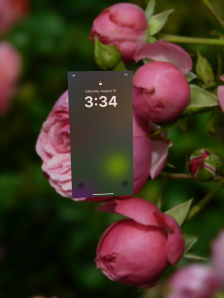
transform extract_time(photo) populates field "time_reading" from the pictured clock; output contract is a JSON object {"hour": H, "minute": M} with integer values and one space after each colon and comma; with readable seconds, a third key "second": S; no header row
{"hour": 3, "minute": 34}
